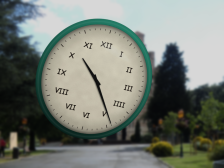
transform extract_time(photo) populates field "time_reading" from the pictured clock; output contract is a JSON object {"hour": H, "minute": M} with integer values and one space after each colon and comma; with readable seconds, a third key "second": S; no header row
{"hour": 10, "minute": 24}
